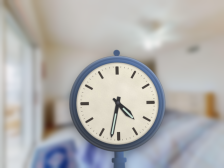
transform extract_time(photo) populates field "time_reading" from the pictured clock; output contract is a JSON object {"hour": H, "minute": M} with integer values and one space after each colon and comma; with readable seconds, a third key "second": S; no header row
{"hour": 4, "minute": 32}
